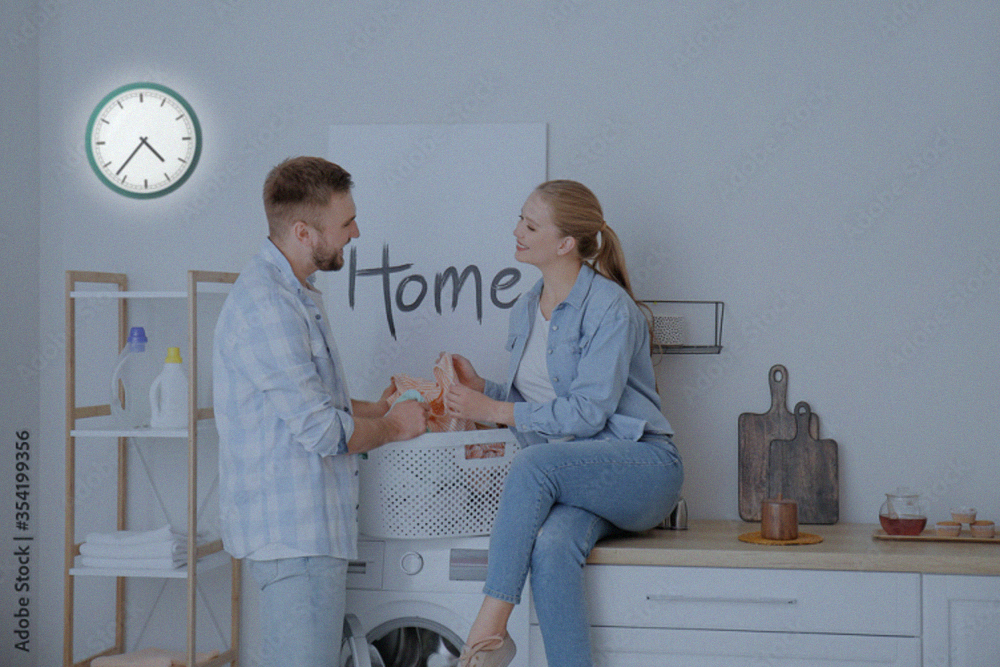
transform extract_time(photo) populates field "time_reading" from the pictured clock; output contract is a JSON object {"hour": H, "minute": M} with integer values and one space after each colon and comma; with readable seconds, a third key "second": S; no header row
{"hour": 4, "minute": 37}
